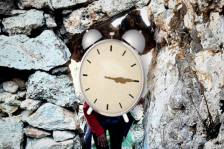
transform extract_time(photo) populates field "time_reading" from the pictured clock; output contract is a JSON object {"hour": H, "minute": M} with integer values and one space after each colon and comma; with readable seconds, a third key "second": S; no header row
{"hour": 3, "minute": 15}
